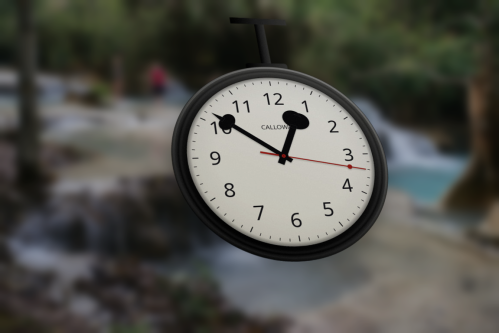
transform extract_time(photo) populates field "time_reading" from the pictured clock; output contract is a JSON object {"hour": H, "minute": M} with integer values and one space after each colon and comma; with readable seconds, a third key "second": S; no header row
{"hour": 12, "minute": 51, "second": 17}
